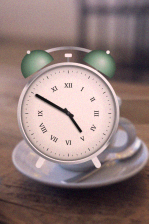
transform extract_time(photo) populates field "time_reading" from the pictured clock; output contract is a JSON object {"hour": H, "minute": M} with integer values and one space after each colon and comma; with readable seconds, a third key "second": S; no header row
{"hour": 4, "minute": 50}
